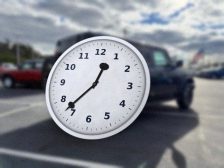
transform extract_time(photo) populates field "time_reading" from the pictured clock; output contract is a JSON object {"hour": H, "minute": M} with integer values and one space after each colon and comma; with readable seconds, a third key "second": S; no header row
{"hour": 12, "minute": 37}
